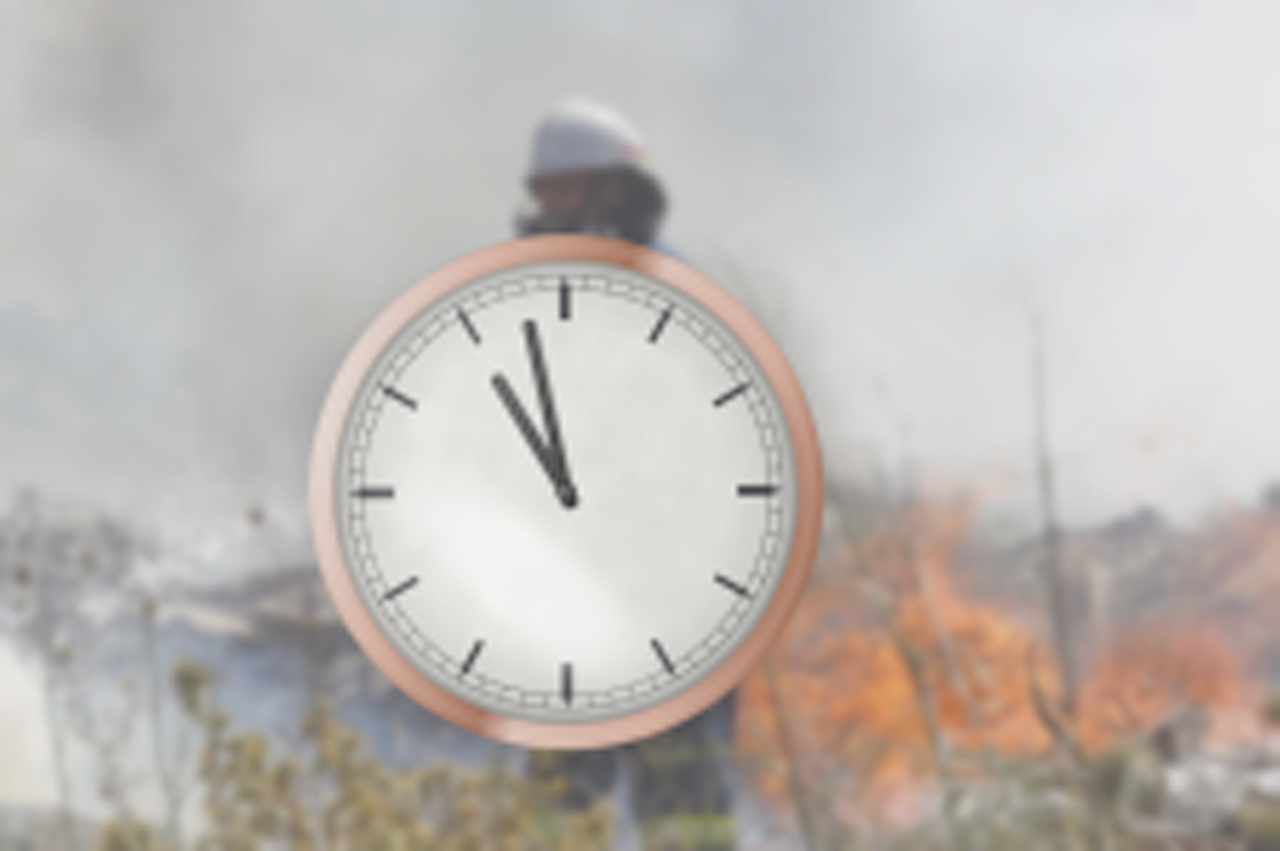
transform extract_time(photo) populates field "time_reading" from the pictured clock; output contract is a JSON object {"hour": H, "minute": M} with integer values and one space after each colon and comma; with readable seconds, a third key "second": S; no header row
{"hour": 10, "minute": 58}
